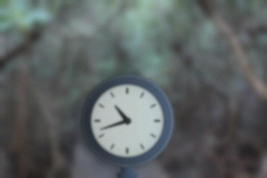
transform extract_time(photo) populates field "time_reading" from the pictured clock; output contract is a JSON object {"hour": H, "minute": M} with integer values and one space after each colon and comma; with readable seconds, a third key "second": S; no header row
{"hour": 10, "minute": 42}
